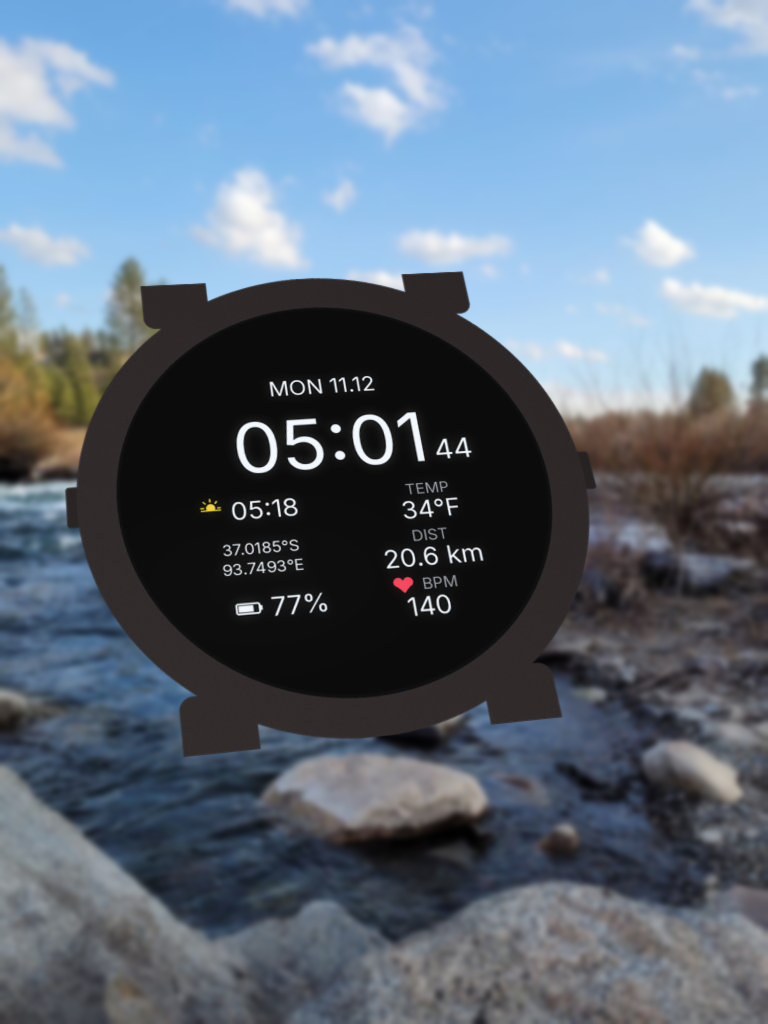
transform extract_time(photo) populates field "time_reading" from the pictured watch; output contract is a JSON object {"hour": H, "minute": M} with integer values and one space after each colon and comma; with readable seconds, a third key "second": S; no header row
{"hour": 5, "minute": 1, "second": 44}
